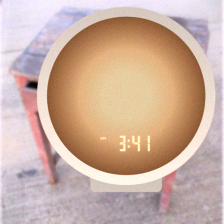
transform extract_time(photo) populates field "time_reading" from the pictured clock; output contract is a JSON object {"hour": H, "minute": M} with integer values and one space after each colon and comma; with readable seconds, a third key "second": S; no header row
{"hour": 3, "minute": 41}
